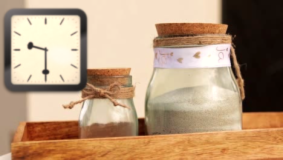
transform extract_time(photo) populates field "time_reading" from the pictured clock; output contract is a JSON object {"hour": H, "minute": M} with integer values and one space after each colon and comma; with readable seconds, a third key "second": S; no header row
{"hour": 9, "minute": 30}
